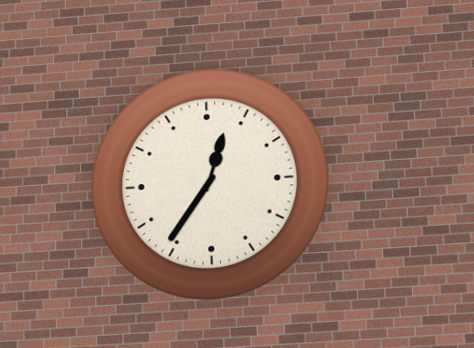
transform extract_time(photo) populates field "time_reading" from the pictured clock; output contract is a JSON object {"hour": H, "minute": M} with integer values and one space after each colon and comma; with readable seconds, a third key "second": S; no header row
{"hour": 12, "minute": 36}
